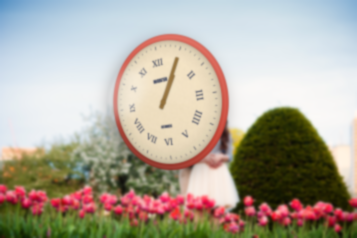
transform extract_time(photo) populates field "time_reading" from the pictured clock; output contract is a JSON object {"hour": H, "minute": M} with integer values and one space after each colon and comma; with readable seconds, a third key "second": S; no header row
{"hour": 1, "minute": 5}
